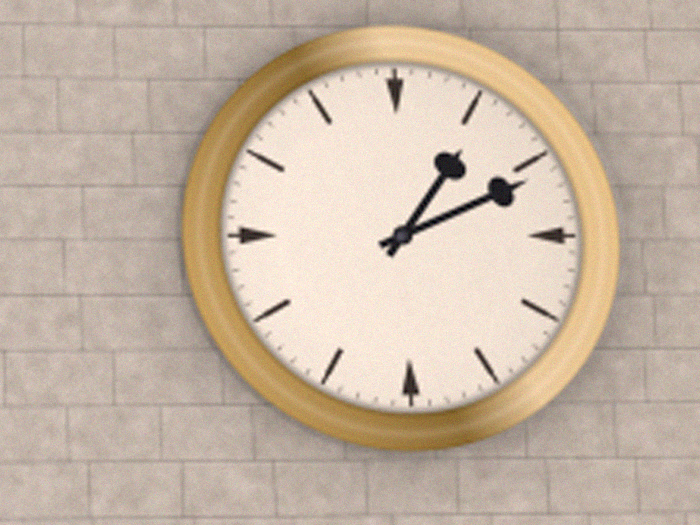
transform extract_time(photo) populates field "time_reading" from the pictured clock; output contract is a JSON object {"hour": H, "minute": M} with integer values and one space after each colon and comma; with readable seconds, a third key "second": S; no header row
{"hour": 1, "minute": 11}
